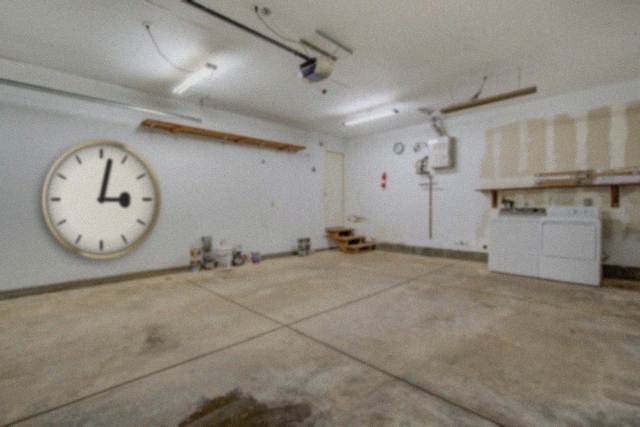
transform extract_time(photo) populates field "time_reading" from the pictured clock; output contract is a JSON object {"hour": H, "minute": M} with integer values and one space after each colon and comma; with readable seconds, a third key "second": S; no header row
{"hour": 3, "minute": 2}
